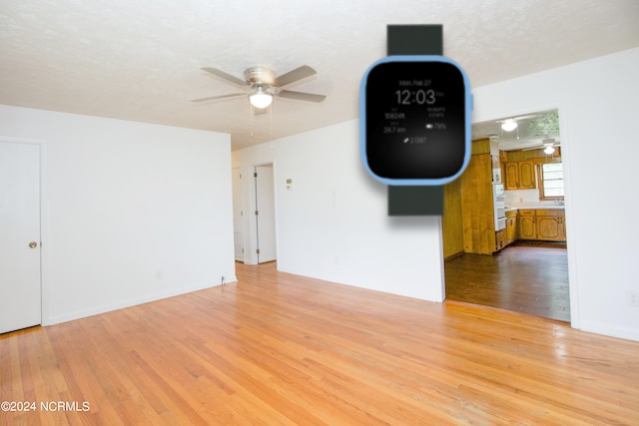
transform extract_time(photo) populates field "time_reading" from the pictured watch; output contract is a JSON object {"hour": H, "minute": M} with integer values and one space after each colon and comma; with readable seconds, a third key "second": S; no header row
{"hour": 12, "minute": 3}
